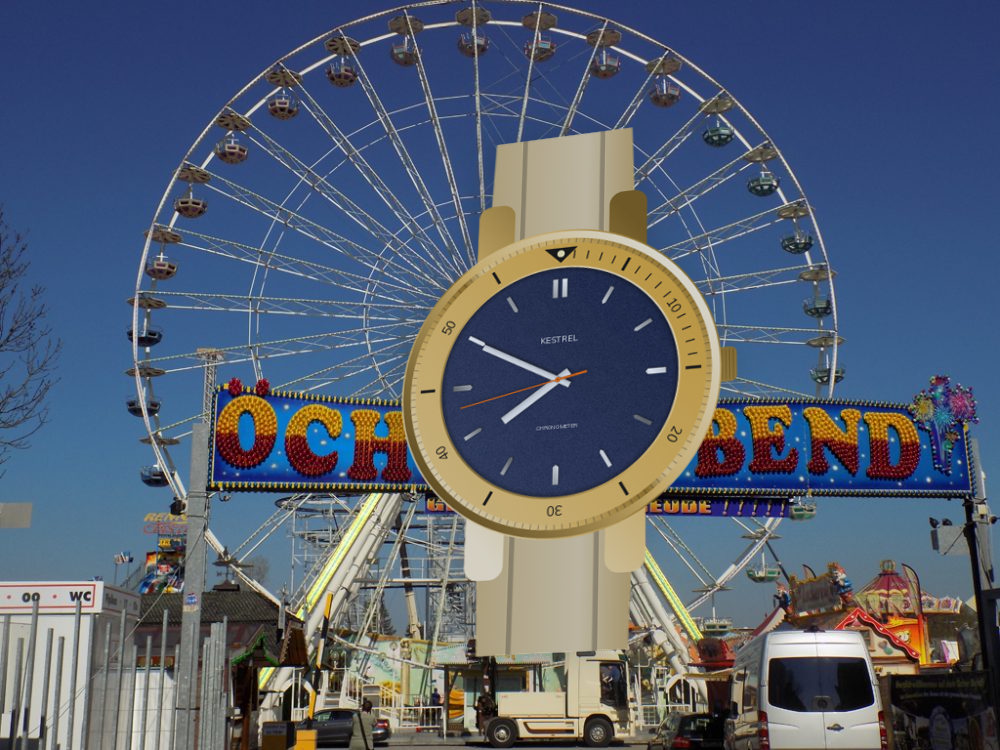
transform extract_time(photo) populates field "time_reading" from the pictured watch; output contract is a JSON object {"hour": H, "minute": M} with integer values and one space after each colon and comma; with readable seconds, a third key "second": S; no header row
{"hour": 7, "minute": 49, "second": 43}
